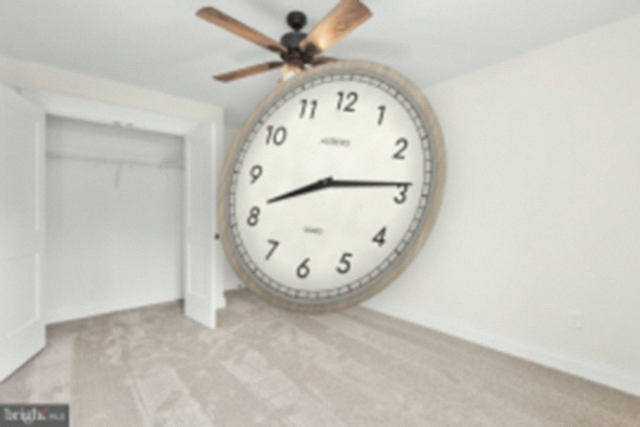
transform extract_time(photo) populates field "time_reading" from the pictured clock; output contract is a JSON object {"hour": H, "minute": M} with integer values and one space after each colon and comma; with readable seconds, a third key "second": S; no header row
{"hour": 8, "minute": 14}
